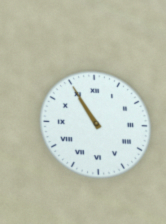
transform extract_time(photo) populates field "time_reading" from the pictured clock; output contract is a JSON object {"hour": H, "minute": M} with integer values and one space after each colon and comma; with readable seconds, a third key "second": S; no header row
{"hour": 10, "minute": 55}
